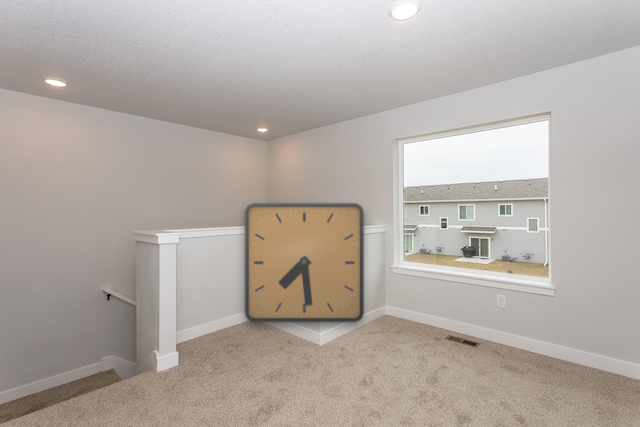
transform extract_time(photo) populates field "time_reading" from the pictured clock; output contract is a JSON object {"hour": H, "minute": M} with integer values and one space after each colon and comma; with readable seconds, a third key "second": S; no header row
{"hour": 7, "minute": 29}
